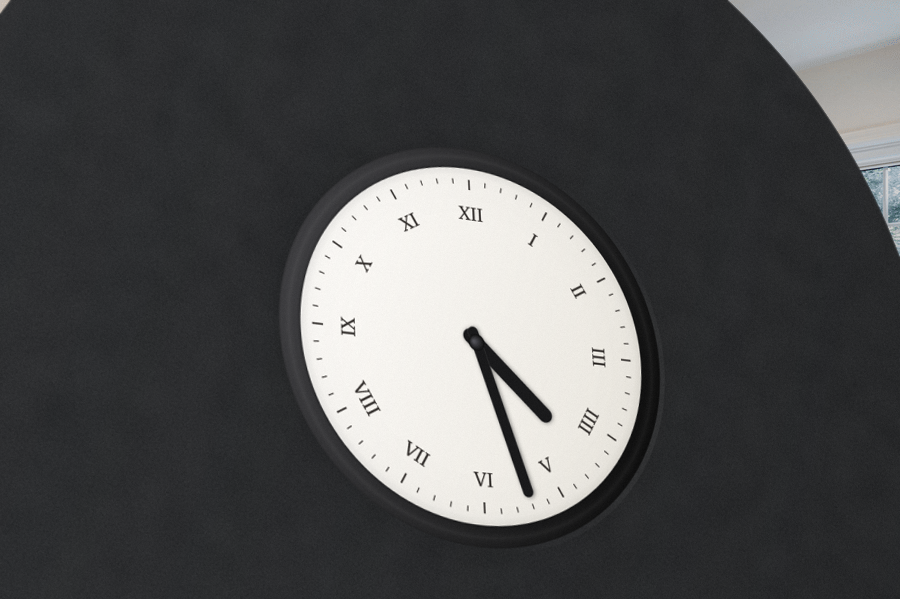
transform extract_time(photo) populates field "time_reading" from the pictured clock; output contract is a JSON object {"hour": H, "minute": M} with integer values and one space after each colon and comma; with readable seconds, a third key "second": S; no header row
{"hour": 4, "minute": 27}
